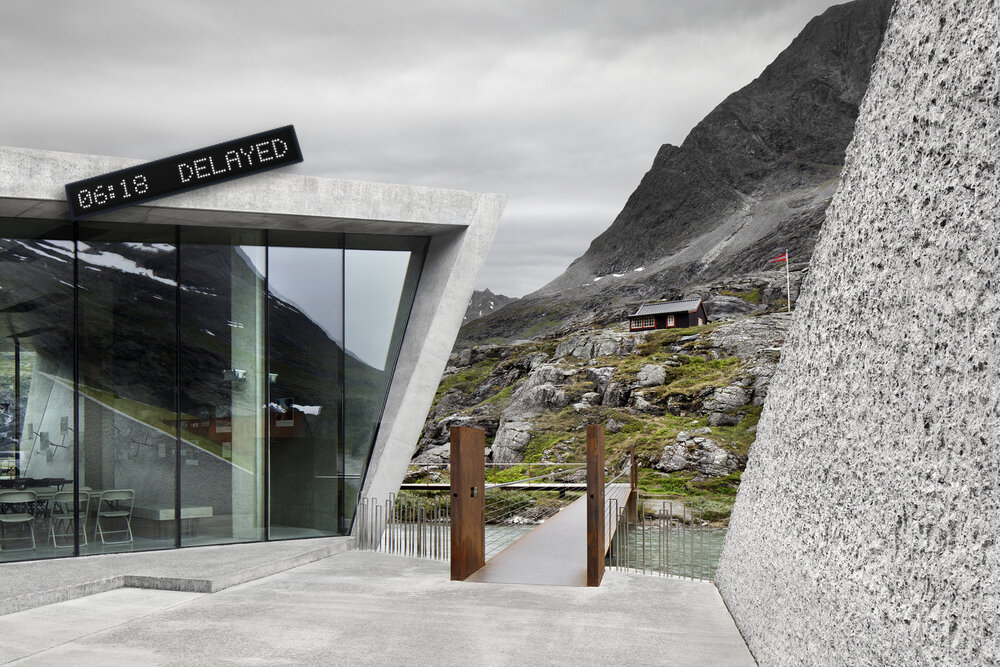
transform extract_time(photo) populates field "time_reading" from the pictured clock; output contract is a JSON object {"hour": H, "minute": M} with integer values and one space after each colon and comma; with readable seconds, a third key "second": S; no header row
{"hour": 6, "minute": 18}
